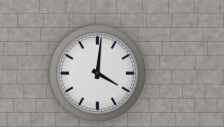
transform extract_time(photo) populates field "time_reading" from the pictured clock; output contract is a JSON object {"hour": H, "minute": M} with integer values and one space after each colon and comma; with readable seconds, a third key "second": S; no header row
{"hour": 4, "minute": 1}
